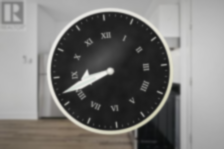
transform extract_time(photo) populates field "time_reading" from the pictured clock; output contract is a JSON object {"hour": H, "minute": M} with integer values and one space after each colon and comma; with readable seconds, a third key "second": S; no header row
{"hour": 8, "minute": 42}
